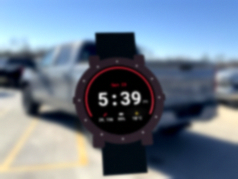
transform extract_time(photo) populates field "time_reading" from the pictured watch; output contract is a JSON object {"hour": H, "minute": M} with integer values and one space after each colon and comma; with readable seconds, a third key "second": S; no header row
{"hour": 5, "minute": 39}
